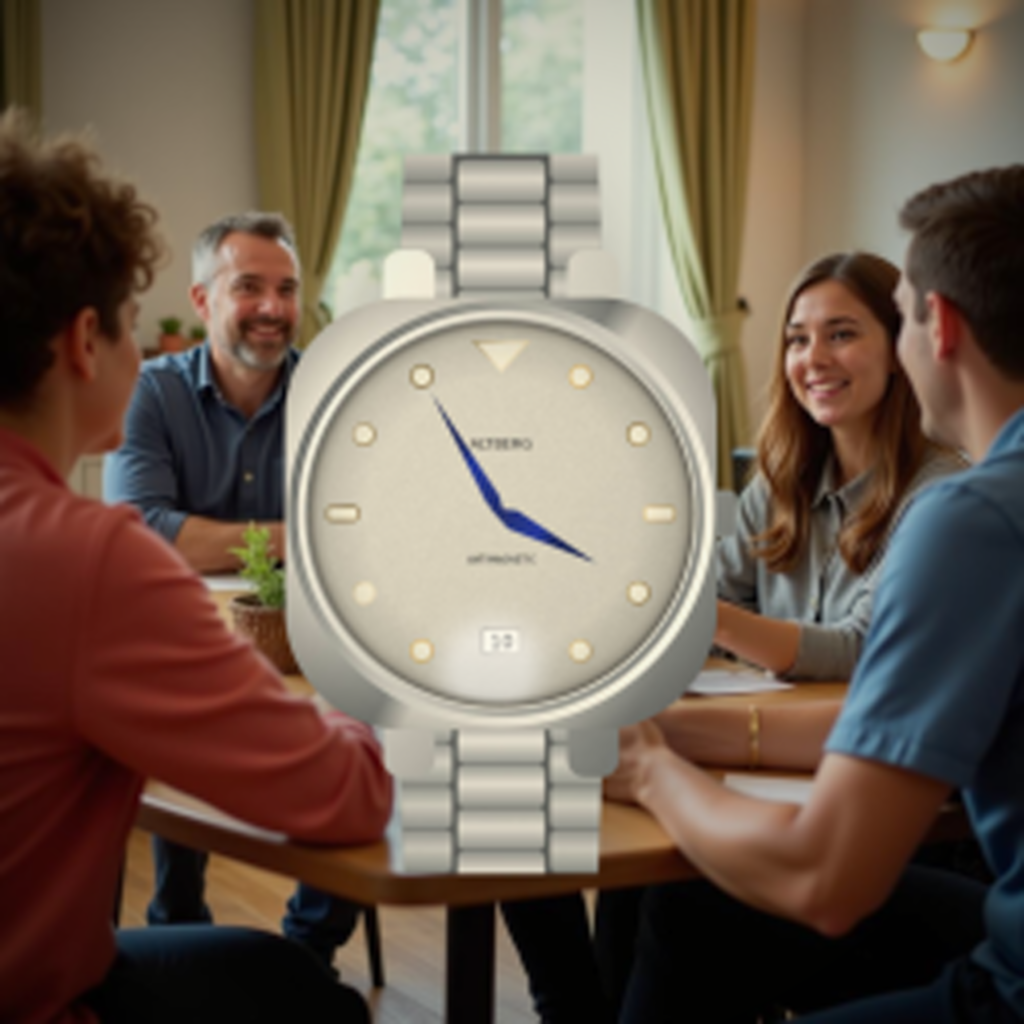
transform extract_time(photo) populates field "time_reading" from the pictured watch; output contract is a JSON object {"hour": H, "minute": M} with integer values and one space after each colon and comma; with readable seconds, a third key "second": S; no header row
{"hour": 3, "minute": 55}
